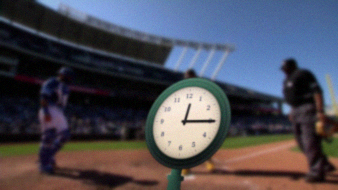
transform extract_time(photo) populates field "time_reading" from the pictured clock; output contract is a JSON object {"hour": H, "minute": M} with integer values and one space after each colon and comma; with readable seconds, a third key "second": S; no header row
{"hour": 12, "minute": 15}
